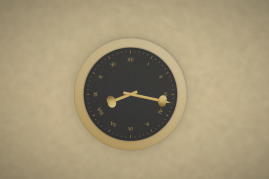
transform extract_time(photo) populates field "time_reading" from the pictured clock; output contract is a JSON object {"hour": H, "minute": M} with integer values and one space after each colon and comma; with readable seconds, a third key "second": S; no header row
{"hour": 8, "minute": 17}
